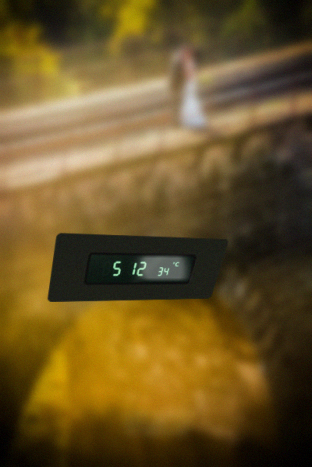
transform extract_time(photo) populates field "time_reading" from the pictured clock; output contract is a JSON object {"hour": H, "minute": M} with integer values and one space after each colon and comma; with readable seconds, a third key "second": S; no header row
{"hour": 5, "minute": 12}
